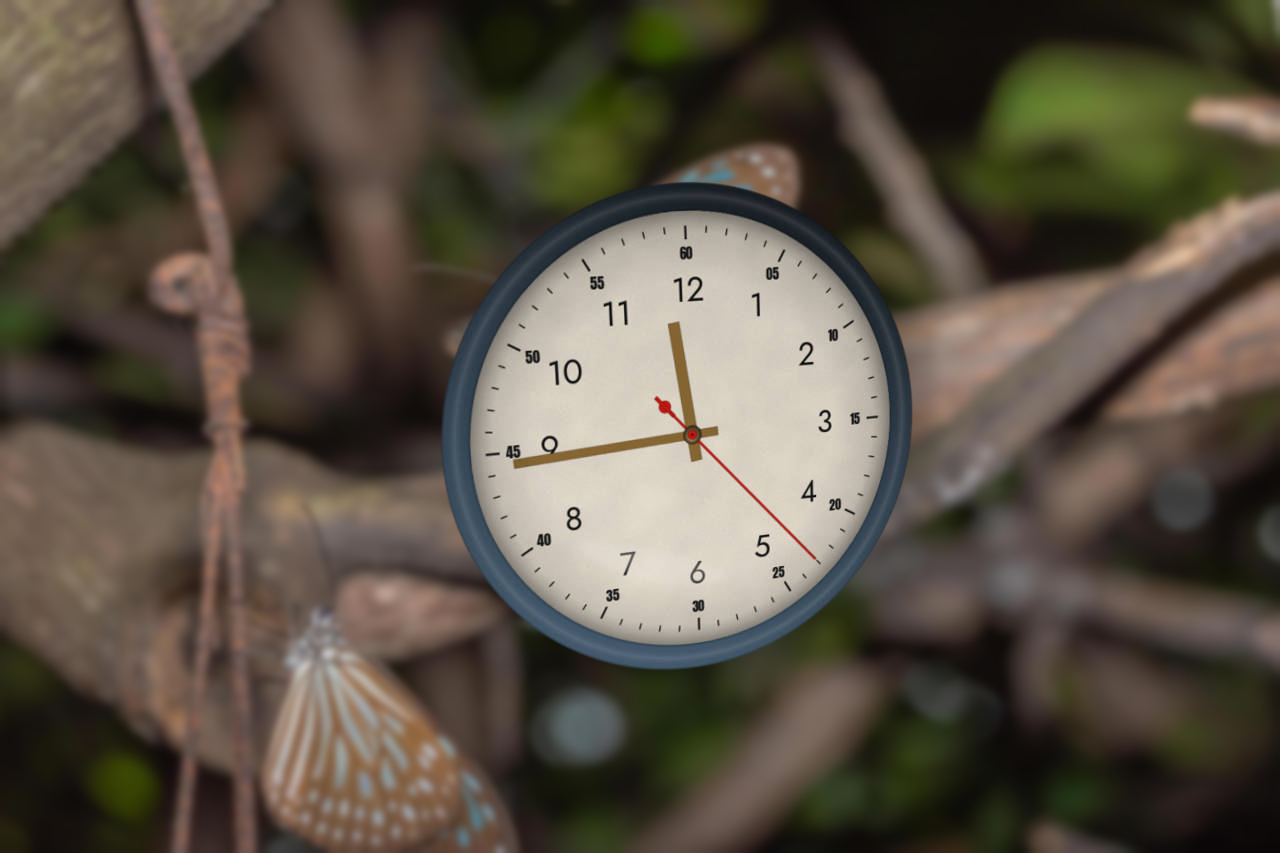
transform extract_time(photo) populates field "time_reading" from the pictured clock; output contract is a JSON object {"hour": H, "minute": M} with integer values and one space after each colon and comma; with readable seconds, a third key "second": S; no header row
{"hour": 11, "minute": 44, "second": 23}
